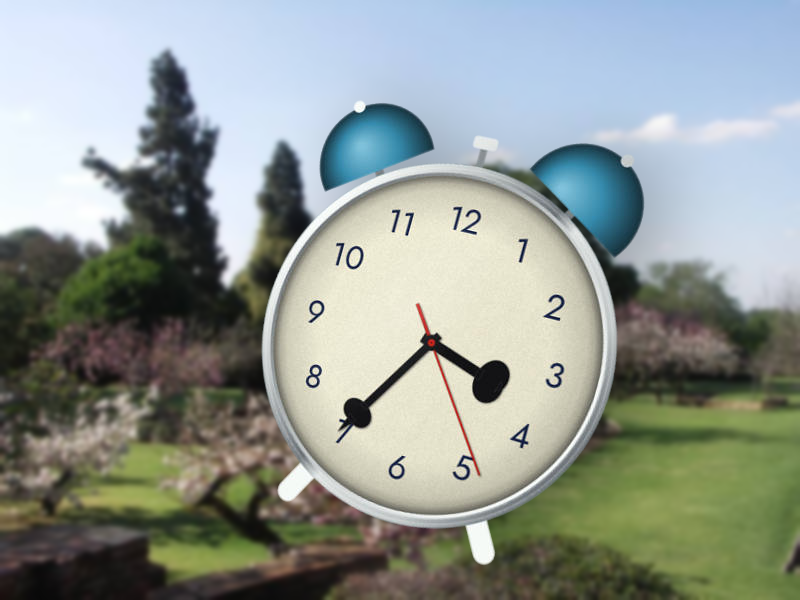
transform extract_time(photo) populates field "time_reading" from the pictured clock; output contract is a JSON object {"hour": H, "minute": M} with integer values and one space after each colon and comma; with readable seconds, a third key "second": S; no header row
{"hour": 3, "minute": 35, "second": 24}
